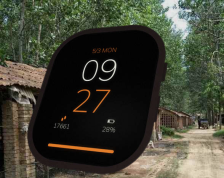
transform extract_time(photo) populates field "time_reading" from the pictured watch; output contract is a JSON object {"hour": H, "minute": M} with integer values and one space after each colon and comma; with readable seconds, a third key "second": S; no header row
{"hour": 9, "minute": 27}
